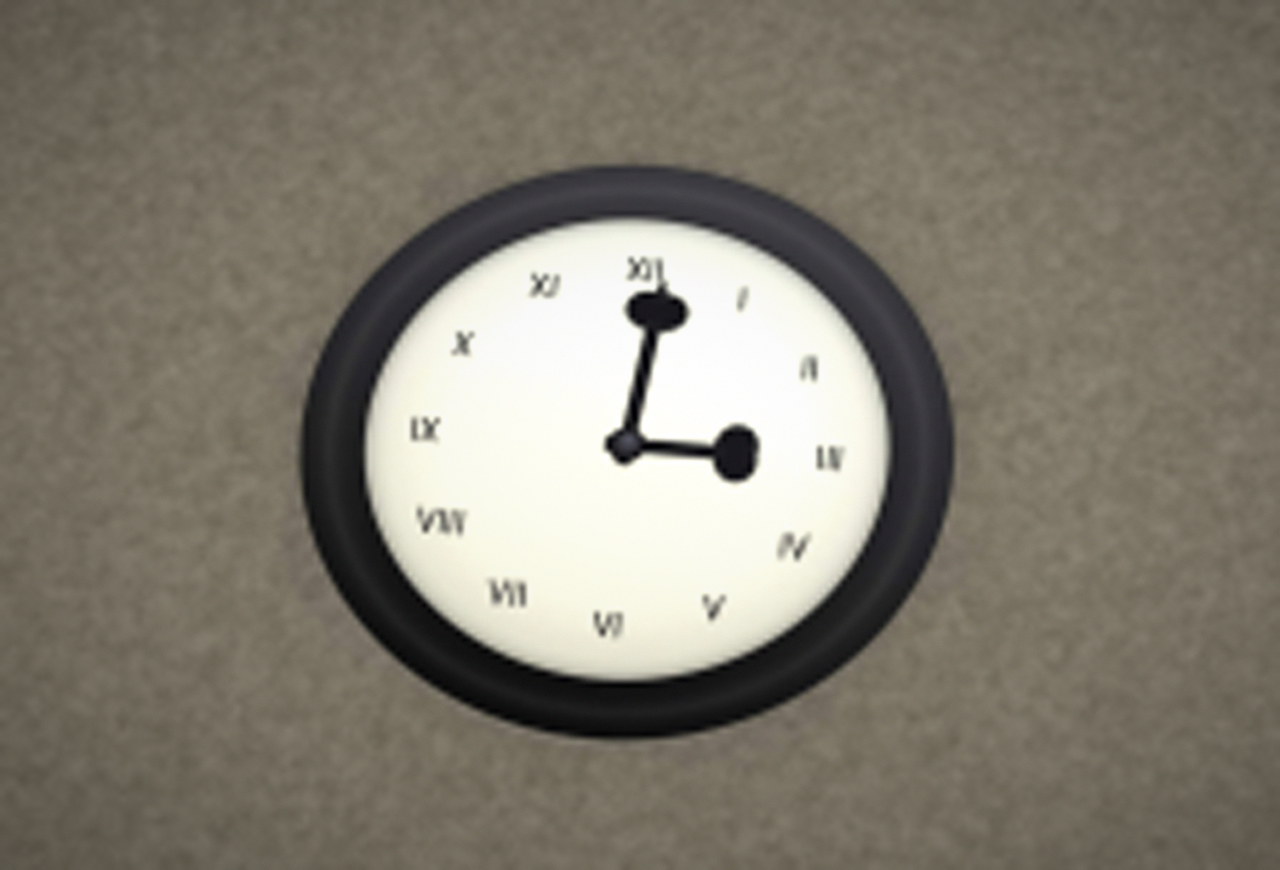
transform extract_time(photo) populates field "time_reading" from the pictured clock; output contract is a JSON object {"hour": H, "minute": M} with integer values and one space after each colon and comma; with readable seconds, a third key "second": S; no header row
{"hour": 3, "minute": 1}
